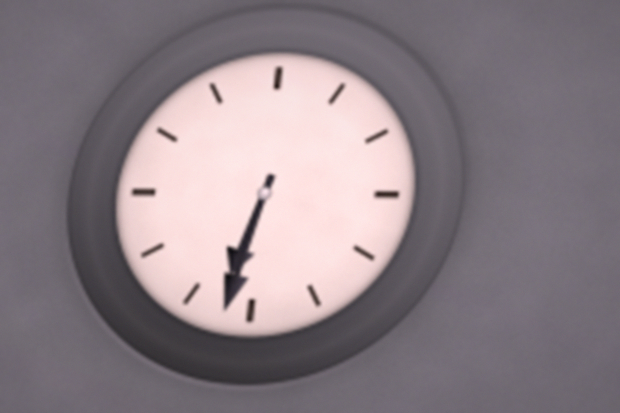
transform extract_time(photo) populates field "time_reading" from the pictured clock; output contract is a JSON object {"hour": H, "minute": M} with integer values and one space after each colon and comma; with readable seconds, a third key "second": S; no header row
{"hour": 6, "minute": 32}
